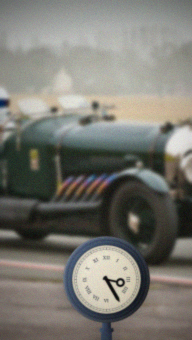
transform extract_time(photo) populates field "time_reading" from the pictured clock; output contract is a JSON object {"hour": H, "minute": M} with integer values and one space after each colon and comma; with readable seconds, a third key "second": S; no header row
{"hour": 3, "minute": 25}
